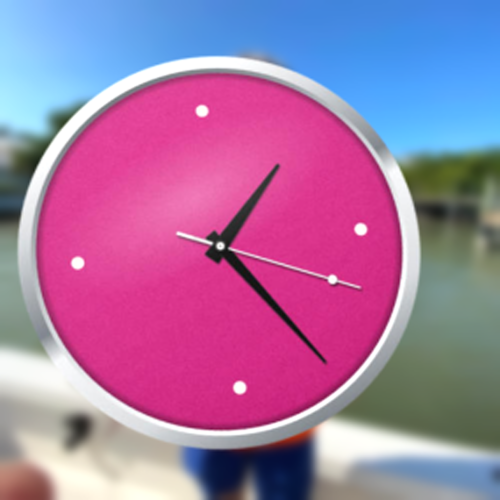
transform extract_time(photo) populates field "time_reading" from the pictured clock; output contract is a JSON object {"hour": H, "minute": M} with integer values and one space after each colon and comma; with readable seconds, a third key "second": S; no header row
{"hour": 1, "minute": 24, "second": 19}
